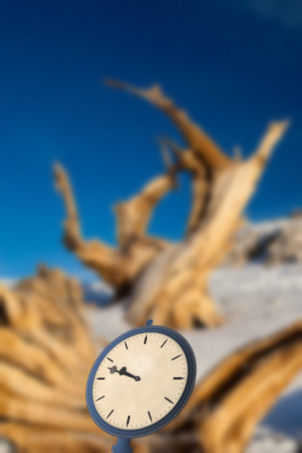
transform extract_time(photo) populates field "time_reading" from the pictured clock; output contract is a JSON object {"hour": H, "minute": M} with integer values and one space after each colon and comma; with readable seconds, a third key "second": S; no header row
{"hour": 9, "minute": 48}
